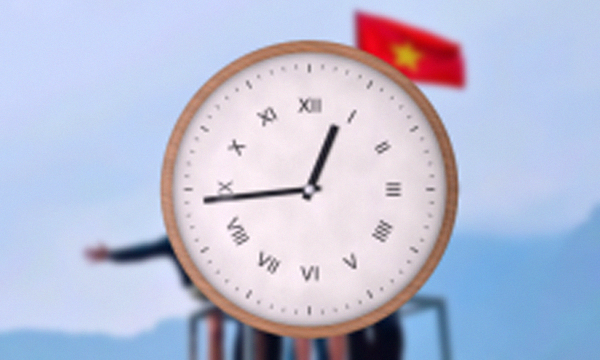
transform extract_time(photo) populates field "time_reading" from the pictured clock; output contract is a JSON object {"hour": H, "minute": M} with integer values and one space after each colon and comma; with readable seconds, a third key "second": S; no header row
{"hour": 12, "minute": 44}
